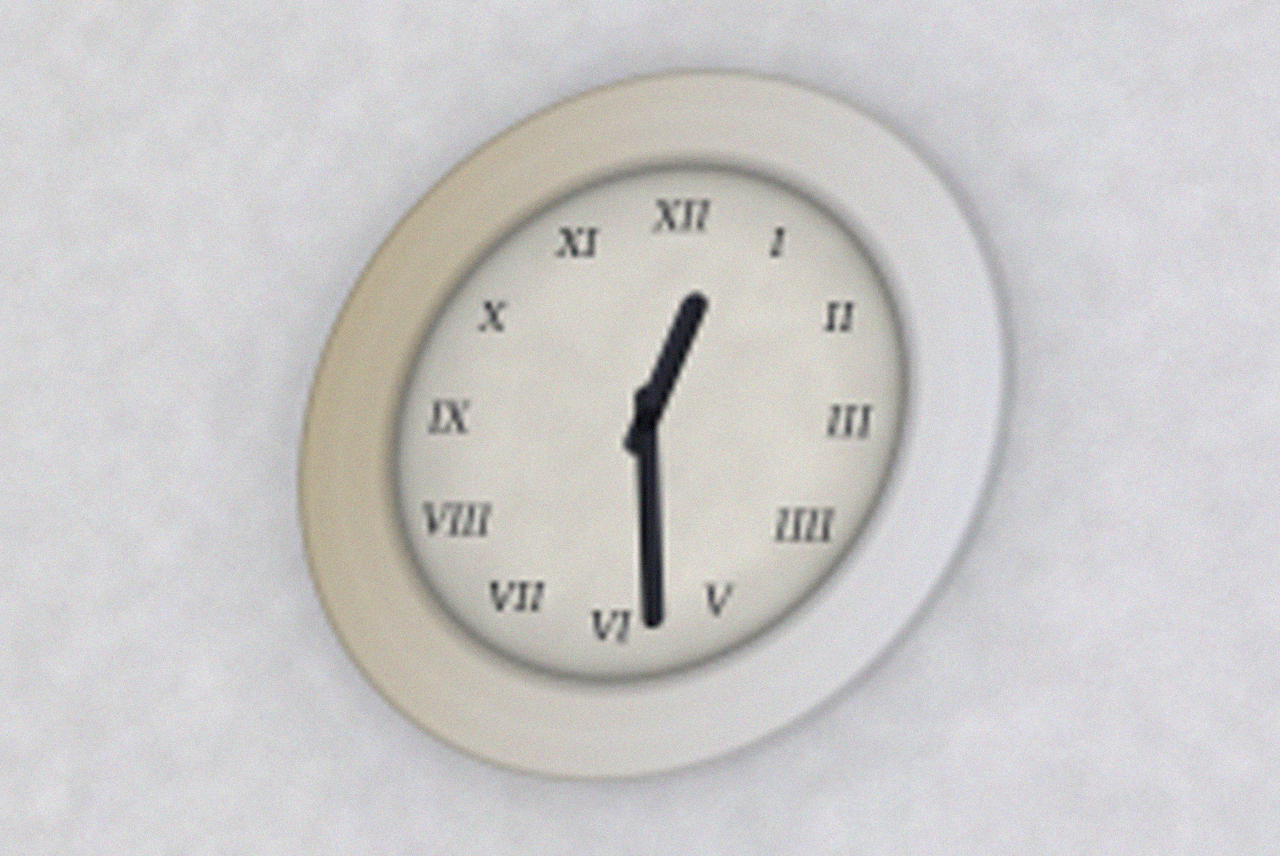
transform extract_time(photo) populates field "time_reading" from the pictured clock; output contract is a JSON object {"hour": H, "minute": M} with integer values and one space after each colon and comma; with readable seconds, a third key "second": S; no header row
{"hour": 12, "minute": 28}
